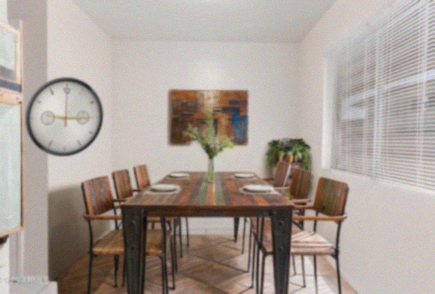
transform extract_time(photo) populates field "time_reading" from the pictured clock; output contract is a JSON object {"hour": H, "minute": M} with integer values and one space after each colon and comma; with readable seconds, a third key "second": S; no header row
{"hour": 9, "minute": 15}
